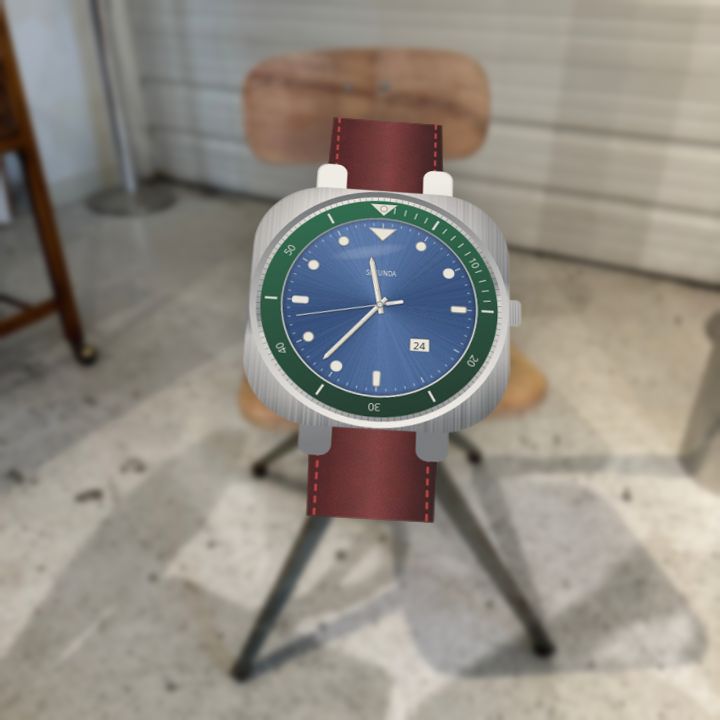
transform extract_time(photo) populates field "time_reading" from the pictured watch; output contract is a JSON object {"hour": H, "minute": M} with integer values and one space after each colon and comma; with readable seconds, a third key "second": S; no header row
{"hour": 11, "minute": 36, "second": 43}
